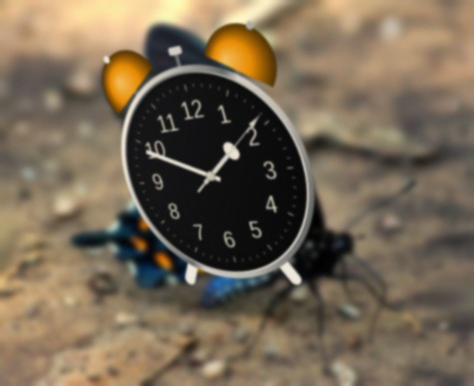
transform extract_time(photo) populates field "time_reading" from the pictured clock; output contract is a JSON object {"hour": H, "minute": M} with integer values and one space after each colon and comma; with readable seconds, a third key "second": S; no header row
{"hour": 1, "minute": 49, "second": 9}
